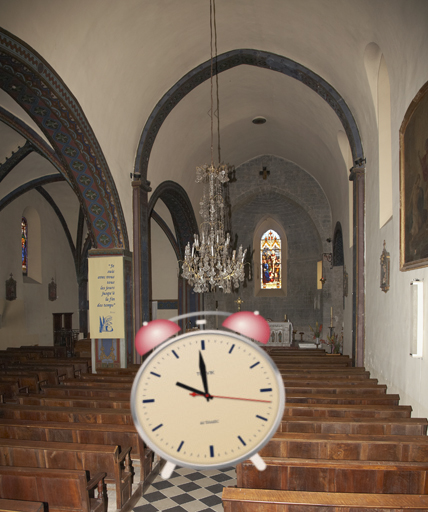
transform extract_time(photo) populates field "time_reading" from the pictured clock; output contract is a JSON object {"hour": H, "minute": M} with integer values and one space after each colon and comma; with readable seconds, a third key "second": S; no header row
{"hour": 9, "minute": 59, "second": 17}
